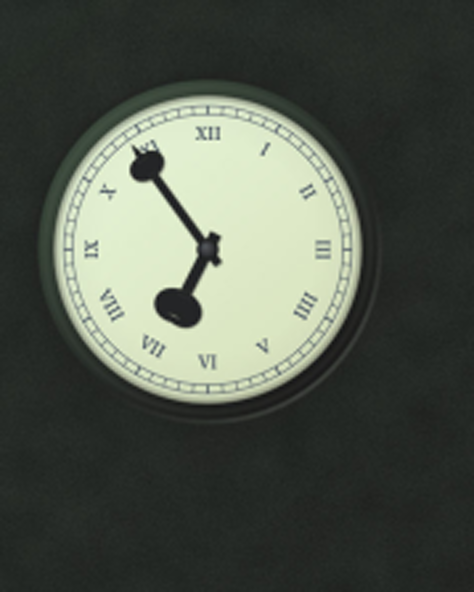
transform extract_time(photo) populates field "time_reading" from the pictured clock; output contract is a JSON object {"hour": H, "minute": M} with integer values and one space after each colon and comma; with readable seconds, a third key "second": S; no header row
{"hour": 6, "minute": 54}
